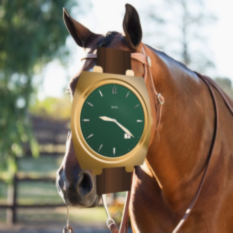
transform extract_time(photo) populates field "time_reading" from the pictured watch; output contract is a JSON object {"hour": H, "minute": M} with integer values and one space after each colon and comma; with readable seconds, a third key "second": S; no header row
{"hour": 9, "minute": 21}
